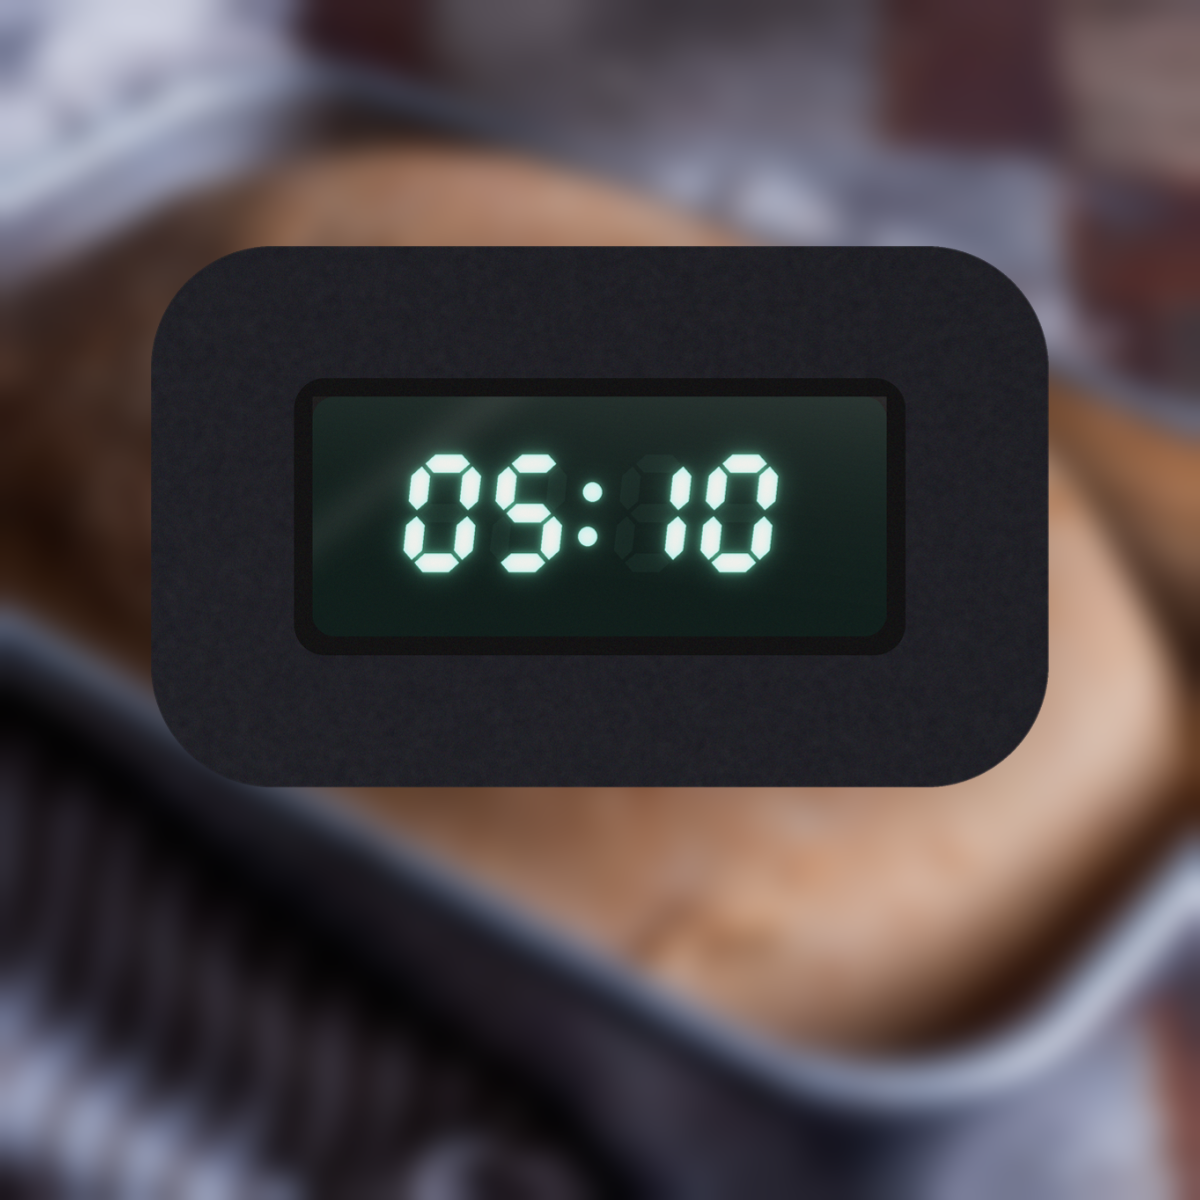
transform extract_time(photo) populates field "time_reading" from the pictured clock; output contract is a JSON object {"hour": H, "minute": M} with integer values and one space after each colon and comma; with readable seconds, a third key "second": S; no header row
{"hour": 5, "minute": 10}
